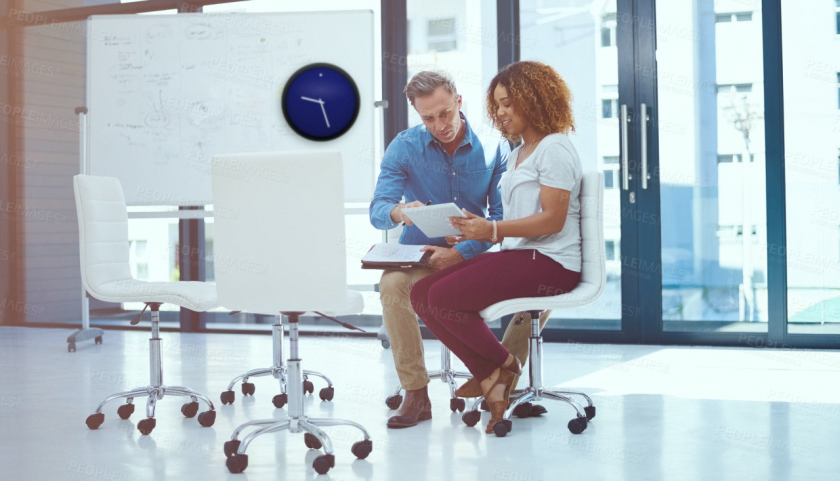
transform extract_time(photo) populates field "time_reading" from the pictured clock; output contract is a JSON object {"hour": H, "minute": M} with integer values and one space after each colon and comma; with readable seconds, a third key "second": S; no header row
{"hour": 9, "minute": 27}
